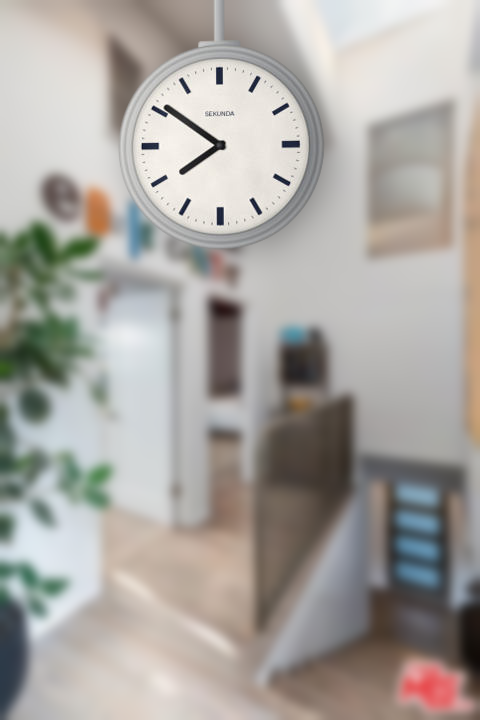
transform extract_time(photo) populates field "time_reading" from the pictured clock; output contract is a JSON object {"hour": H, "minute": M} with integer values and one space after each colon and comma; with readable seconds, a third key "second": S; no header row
{"hour": 7, "minute": 51}
